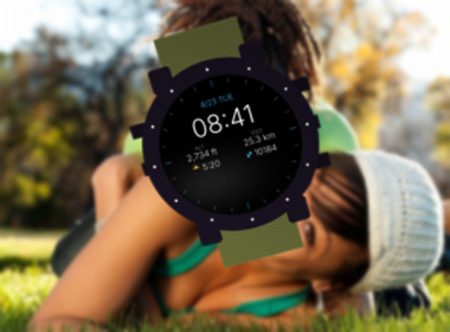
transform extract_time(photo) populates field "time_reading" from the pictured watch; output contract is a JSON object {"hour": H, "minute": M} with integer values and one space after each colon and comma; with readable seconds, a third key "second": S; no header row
{"hour": 8, "minute": 41}
